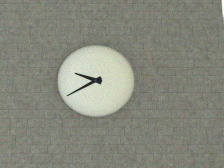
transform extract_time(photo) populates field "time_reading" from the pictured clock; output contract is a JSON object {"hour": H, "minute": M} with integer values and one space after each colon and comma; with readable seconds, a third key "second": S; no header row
{"hour": 9, "minute": 40}
